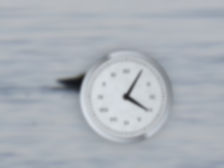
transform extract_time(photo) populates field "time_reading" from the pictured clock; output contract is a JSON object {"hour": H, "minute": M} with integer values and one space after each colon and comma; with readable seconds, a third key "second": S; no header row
{"hour": 4, "minute": 5}
